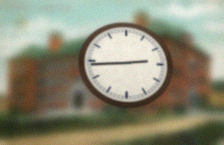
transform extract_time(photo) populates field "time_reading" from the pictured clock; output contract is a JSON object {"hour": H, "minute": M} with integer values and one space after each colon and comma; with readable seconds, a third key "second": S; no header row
{"hour": 2, "minute": 44}
